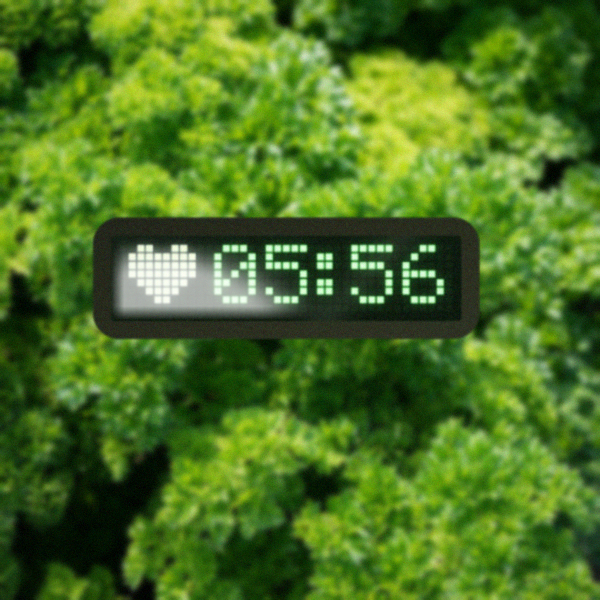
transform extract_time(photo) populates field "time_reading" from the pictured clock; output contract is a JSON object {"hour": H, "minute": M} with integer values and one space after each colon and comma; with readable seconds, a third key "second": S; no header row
{"hour": 5, "minute": 56}
